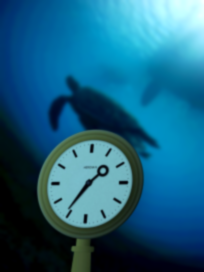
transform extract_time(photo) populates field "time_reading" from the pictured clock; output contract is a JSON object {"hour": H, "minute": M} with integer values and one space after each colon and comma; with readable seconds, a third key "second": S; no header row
{"hour": 1, "minute": 36}
